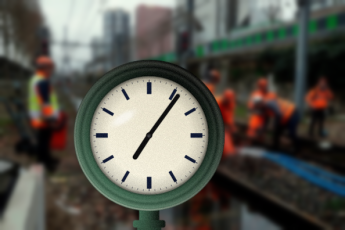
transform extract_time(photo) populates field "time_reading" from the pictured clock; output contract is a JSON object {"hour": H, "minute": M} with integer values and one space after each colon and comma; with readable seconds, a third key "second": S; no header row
{"hour": 7, "minute": 6}
